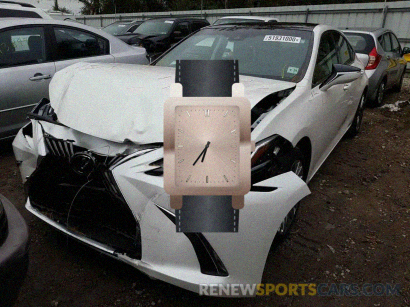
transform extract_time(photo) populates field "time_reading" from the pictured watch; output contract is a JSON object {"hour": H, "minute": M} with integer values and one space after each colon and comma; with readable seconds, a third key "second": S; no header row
{"hour": 6, "minute": 36}
